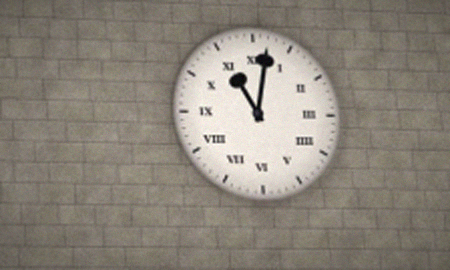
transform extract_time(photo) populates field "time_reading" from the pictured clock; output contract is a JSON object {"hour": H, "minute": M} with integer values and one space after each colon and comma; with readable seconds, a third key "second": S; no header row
{"hour": 11, "minute": 2}
